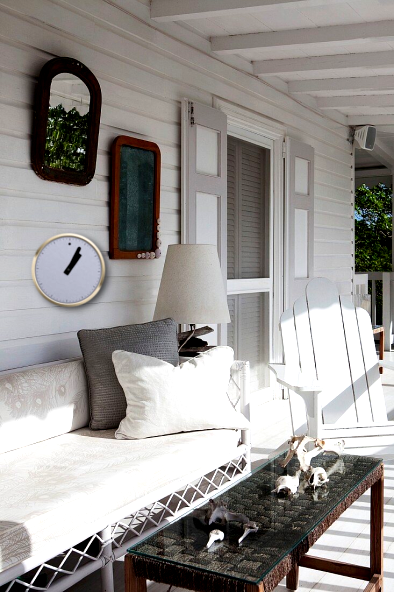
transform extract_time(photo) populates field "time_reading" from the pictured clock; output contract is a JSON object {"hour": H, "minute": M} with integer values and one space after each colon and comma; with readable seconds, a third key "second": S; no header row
{"hour": 1, "minute": 4}
